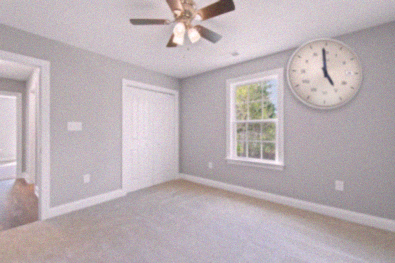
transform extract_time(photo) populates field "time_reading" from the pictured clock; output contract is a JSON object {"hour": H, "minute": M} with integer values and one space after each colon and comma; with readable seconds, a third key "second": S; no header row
{"hour": 4, "minute": 59}
